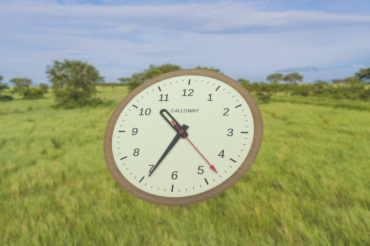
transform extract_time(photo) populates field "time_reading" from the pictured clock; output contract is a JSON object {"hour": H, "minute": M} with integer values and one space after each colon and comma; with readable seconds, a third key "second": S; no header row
{"hour": 10, "minute": 34, "second": 23}
